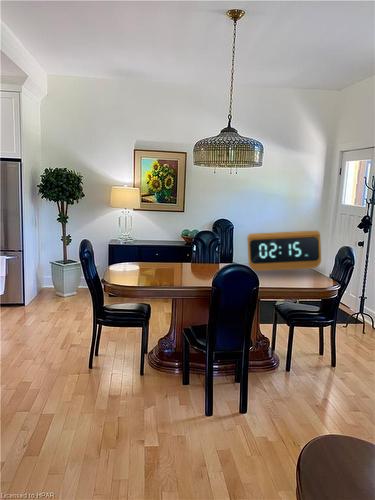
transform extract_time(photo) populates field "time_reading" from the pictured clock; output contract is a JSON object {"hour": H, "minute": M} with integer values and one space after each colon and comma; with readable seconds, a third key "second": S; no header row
{"hour": 2, "minute": 15}
